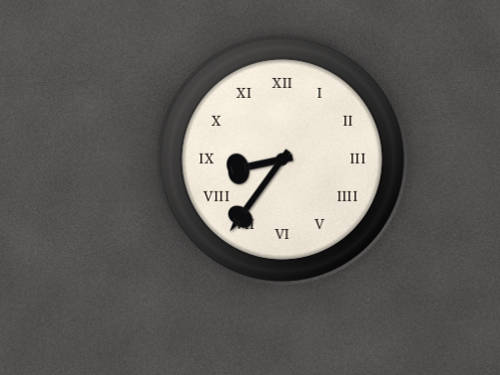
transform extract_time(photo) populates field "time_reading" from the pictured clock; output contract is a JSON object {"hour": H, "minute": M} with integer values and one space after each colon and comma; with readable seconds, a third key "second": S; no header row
{"hour": 8, "minute": 36}
